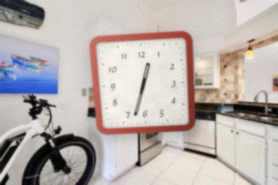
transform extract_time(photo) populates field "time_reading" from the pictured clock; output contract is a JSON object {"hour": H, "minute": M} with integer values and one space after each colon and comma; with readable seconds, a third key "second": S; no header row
{"hour": 12, "minute": 33}
